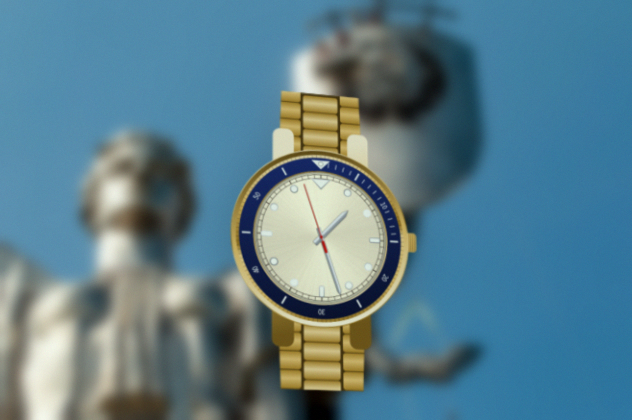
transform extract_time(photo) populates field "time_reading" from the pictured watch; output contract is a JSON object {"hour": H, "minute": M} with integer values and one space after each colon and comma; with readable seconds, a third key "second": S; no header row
{"hour": 1, "minute": 26, "second": 57}
